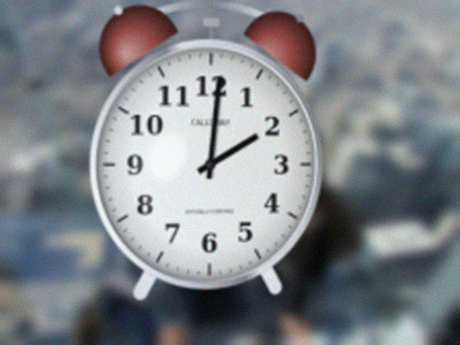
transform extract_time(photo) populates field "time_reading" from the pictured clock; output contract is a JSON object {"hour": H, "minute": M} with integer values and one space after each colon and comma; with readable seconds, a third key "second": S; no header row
{"hour": 2, "minute": 1}
